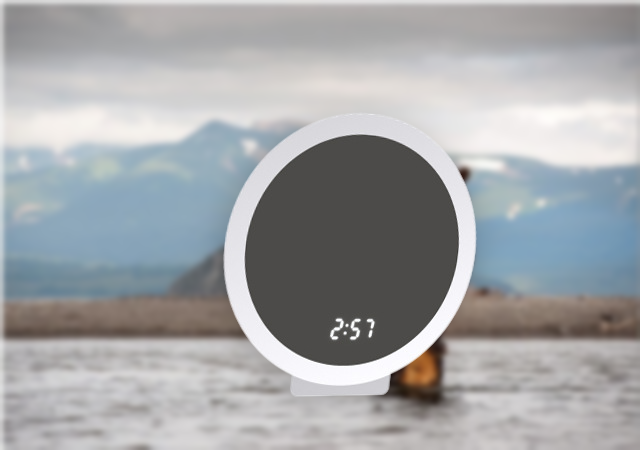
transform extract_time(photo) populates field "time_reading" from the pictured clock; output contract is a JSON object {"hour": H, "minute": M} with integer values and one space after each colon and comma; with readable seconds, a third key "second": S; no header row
{"hour": 2, "minute": 57}
